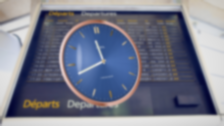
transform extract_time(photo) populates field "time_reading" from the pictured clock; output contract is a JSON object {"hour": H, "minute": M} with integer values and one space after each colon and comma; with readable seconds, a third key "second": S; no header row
{"hour": 11, "minute": 42}
